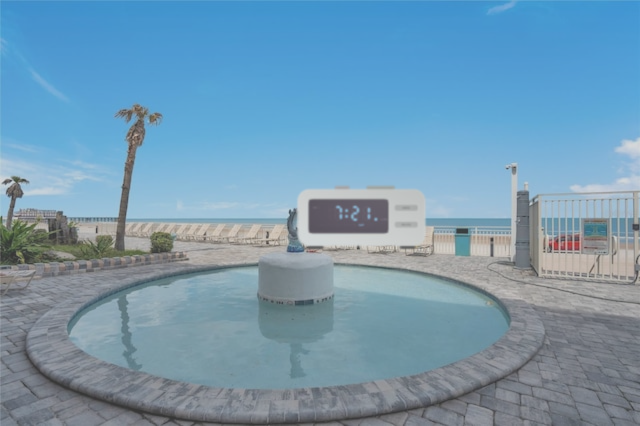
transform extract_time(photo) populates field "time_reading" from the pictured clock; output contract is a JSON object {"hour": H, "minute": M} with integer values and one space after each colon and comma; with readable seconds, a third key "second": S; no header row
{"hour": 7, "minute": 21}
